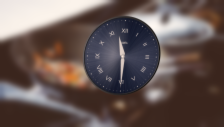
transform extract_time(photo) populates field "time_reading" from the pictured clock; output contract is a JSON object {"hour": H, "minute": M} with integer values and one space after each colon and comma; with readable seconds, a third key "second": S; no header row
{"hour": 11, "minute": 30}
